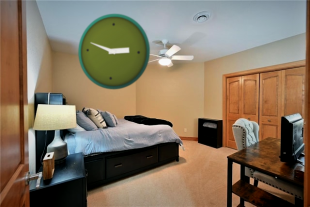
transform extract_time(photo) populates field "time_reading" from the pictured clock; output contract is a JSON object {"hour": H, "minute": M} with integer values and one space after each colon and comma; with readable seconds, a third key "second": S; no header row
{"hour": 2, "minute": 48}
